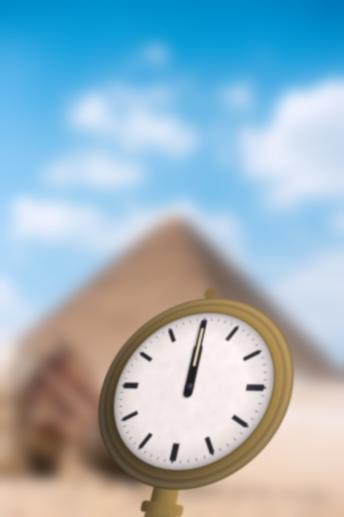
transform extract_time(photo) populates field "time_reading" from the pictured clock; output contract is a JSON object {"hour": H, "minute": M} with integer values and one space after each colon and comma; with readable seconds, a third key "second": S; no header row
{"hour": 12, "minute": 0}
